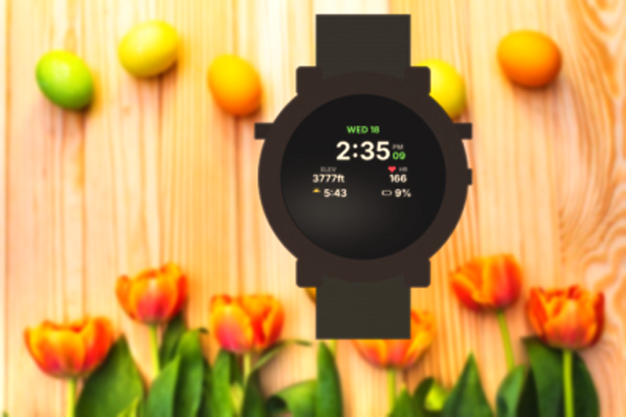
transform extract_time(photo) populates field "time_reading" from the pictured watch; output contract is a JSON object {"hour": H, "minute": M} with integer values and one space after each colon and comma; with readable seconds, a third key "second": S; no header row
{"hour": 2, "minute": 35}
